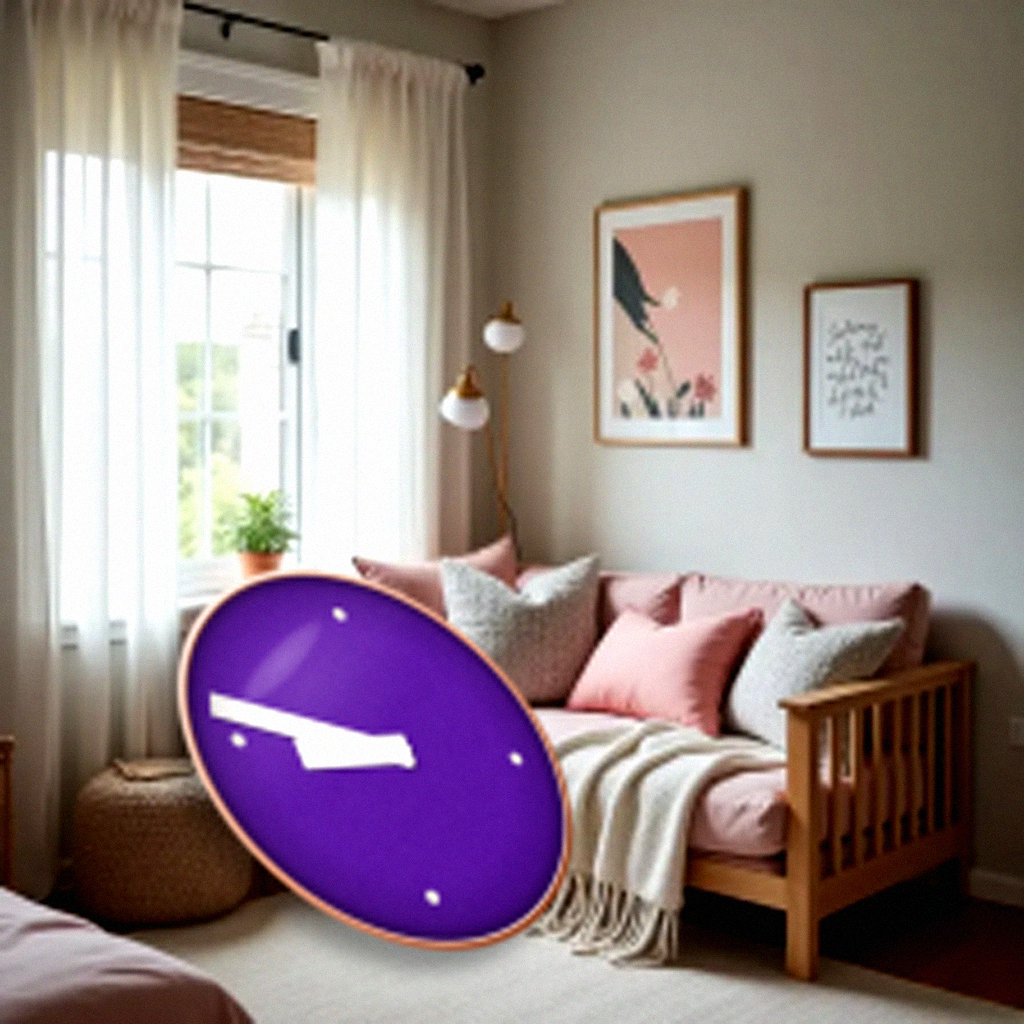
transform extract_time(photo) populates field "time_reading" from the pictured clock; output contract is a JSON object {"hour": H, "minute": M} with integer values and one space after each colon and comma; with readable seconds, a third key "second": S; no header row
{"hour": 8, "minute": 47}
